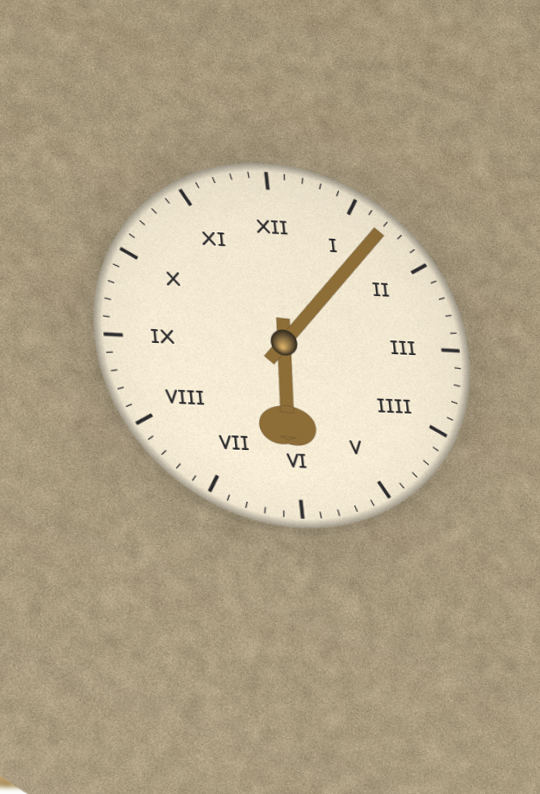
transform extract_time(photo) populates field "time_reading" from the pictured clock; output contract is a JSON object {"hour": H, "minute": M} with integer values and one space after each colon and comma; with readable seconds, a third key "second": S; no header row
{"hour": 6, "minute": 7}
